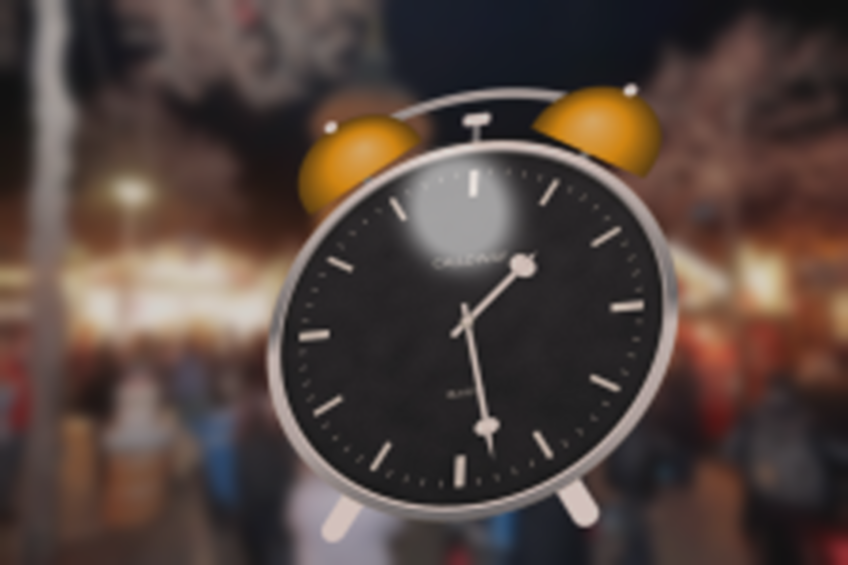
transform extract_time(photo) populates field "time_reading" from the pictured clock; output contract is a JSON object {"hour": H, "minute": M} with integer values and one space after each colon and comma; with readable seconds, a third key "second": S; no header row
{"hour": 1, "minute": 28}
